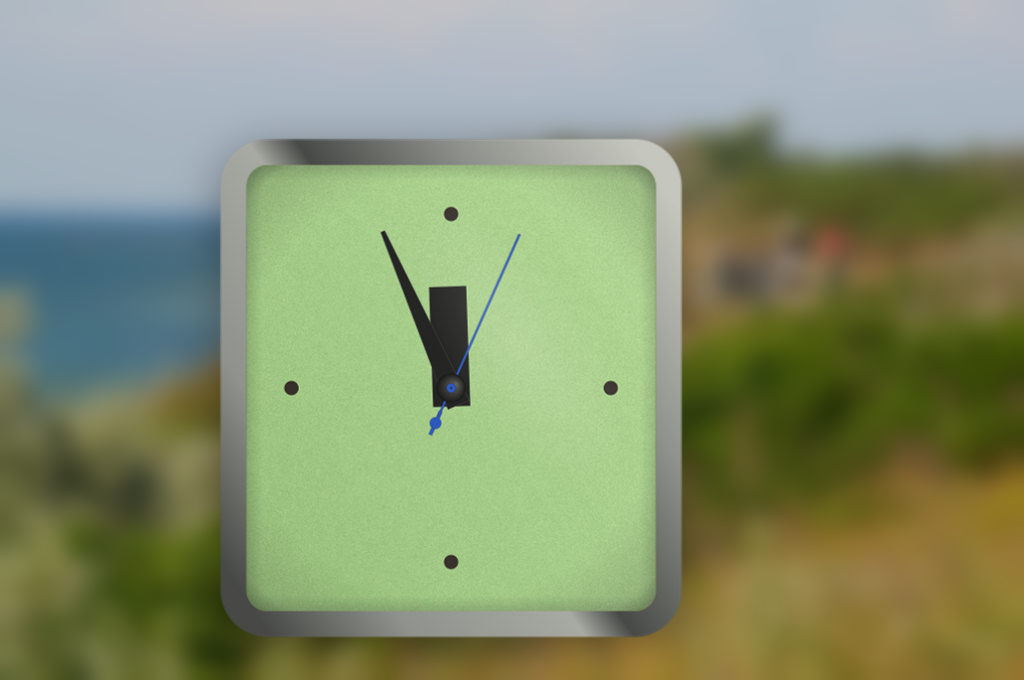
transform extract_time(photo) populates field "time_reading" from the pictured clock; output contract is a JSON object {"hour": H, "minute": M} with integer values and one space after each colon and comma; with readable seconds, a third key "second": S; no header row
{"hour": 11, "minute": 56, "second": 4}
